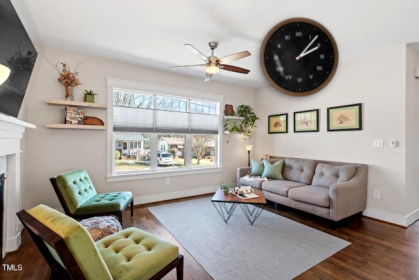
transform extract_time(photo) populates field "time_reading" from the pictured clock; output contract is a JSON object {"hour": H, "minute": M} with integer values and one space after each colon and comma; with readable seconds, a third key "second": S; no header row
{"hour": 2, "minute": 7}
